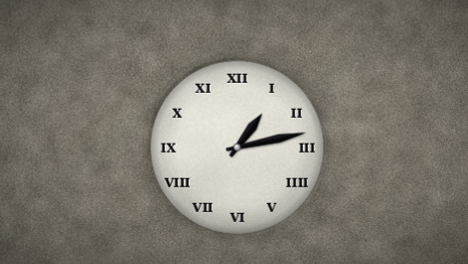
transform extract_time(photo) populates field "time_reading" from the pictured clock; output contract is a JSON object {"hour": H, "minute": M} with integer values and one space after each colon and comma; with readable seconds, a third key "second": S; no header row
{"hour": 1, "minute": 13}
